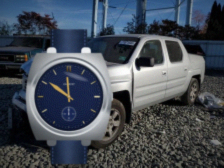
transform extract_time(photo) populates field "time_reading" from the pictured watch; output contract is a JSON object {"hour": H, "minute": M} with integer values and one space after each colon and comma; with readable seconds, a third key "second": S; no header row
{"hour": 11, "minute": 51}
